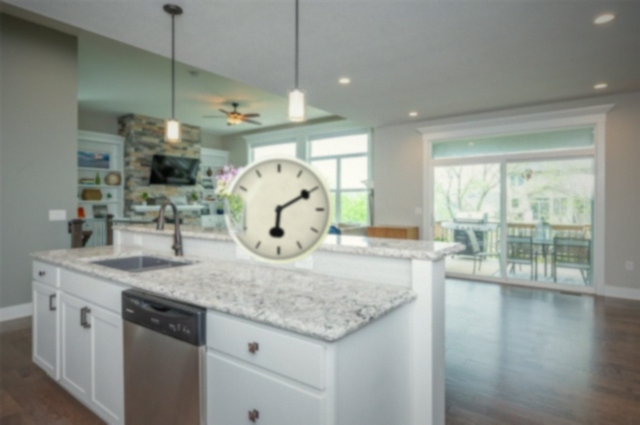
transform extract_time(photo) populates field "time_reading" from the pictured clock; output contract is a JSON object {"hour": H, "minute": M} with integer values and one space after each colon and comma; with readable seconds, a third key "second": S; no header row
{"hour": 6, "minute": 10}
